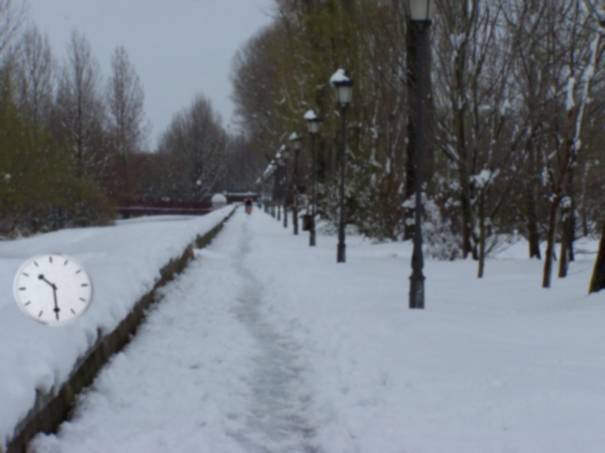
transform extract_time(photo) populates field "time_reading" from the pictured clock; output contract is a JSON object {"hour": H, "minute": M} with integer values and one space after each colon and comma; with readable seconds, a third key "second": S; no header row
{"hour": 10, "minute": 30}
